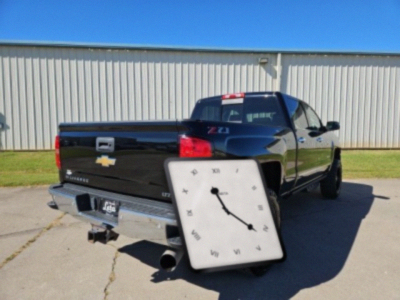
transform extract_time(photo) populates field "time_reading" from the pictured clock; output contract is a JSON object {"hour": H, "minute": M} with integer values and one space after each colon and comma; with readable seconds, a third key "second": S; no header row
{"hour": 11, "minute": 22}
